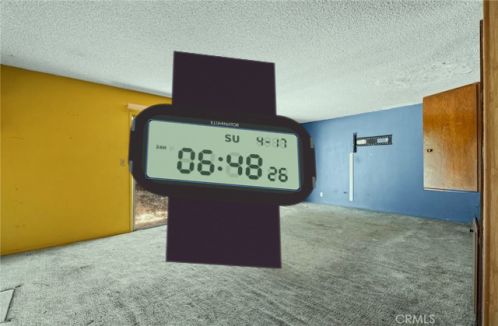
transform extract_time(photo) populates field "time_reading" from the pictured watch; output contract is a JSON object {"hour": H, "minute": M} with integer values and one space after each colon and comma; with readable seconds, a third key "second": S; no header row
{"hour": 6, "minute": 48, "second": 26}
